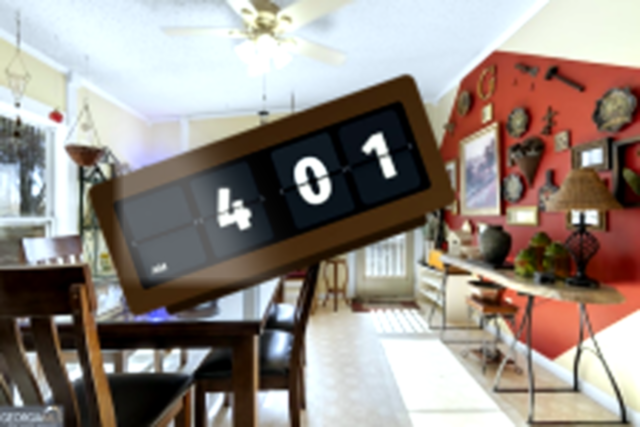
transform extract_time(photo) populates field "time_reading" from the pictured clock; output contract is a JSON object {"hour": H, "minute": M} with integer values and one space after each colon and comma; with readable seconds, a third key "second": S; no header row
{"hour": 4, "minute": 1}
